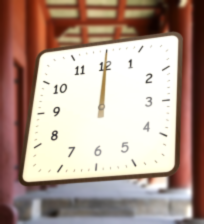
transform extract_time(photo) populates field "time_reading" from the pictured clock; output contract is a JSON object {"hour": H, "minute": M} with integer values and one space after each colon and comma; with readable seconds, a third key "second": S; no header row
{"hour": 12, "minute": 0}
